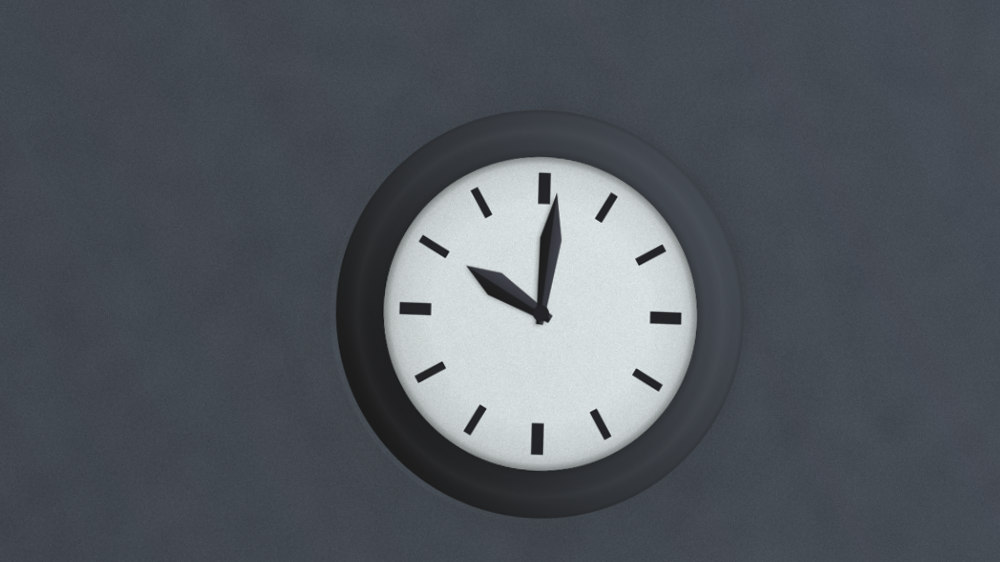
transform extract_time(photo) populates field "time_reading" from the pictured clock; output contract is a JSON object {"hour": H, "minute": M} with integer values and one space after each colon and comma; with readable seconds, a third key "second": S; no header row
{"hour": 10, "minute": 1}
